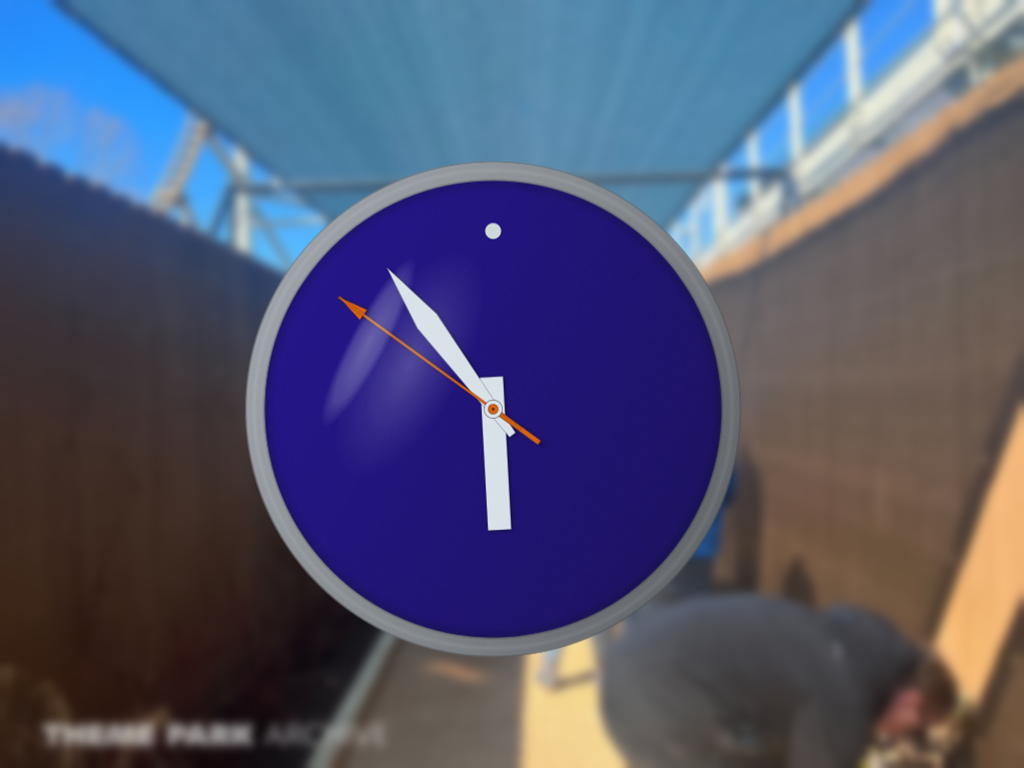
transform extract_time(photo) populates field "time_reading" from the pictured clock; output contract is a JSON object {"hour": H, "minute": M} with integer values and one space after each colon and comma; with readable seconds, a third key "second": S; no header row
{"hour": 5, "minute": 53, "second": 51}
